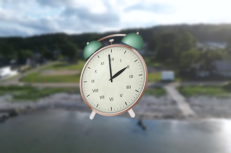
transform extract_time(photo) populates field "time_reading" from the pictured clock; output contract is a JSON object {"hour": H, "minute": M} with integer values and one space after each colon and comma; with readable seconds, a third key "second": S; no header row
{"hour": 1, "minute": 59}
